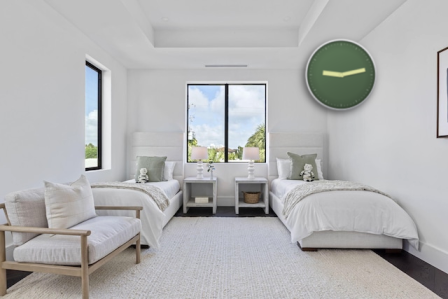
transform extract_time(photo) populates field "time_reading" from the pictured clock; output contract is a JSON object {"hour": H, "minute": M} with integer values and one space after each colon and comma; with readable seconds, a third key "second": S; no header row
{"hour": 9, "minute": 13}
